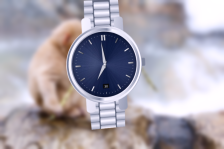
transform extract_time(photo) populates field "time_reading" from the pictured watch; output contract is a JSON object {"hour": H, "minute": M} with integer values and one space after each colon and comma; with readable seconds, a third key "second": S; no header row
{"hour": 6, "minute": 59}
